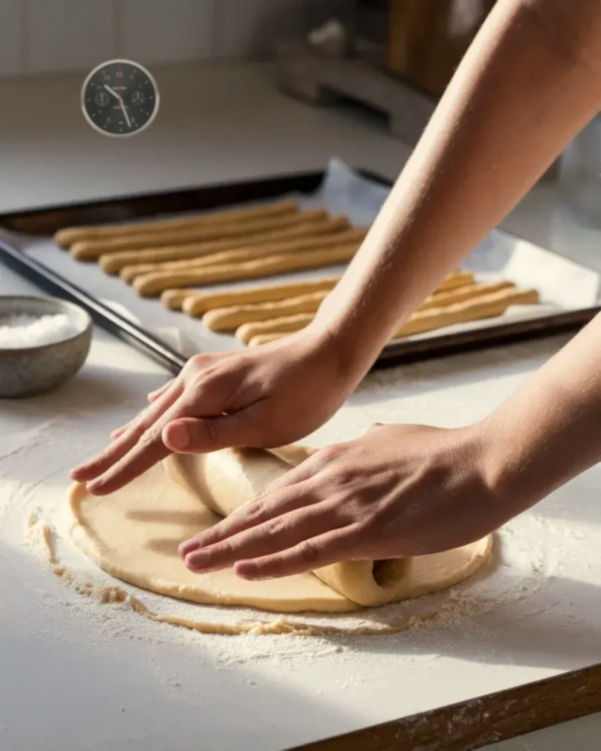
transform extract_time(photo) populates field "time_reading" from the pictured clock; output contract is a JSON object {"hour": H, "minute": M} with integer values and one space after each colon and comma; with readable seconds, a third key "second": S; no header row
{"hour": 10, "minute": 27}
